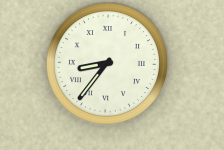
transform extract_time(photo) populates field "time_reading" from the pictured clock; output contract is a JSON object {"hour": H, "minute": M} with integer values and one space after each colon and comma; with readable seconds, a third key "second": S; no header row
{"hour": 8, "minute": 36}
